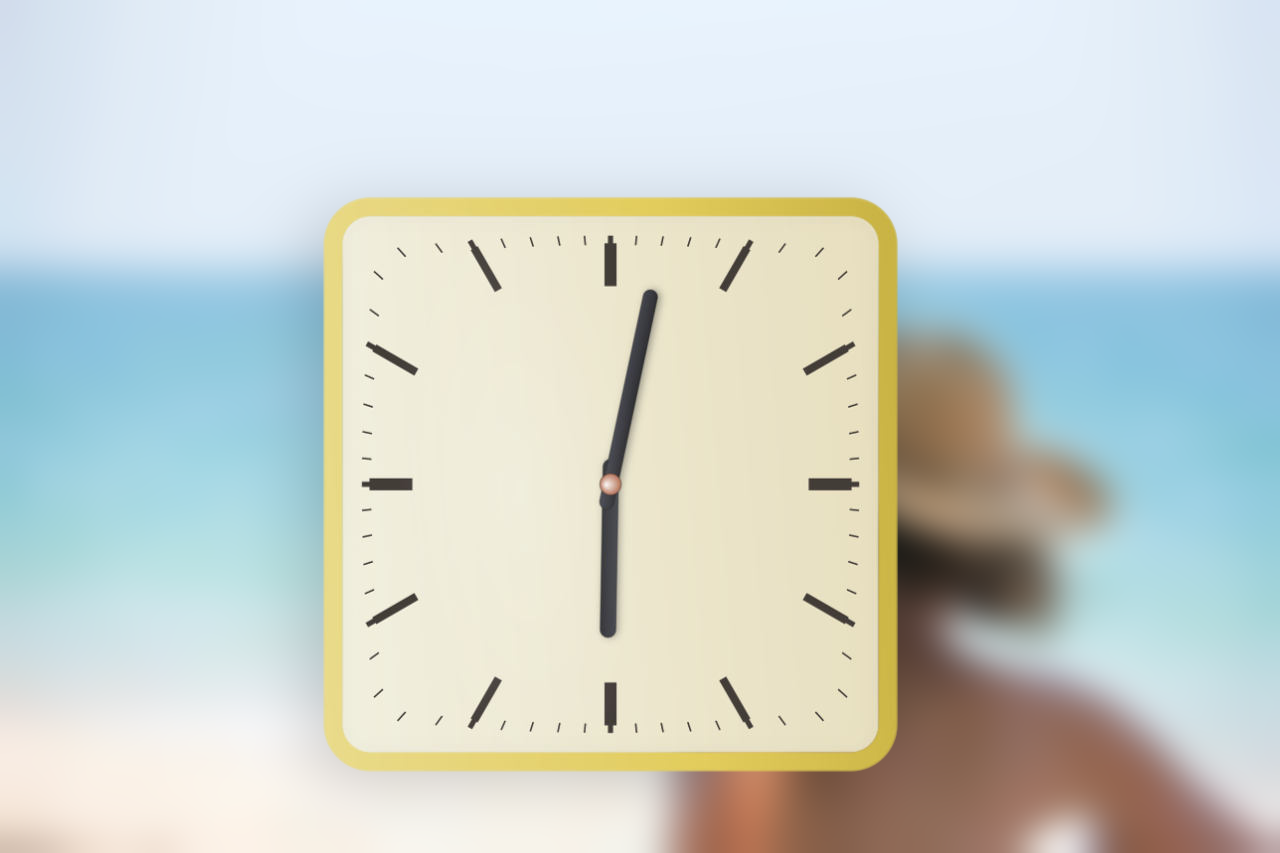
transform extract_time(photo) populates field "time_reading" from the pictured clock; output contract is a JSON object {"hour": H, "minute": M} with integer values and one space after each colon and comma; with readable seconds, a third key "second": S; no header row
{"hour": 6, "minute": 2}
